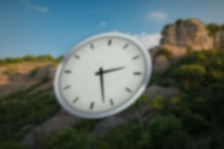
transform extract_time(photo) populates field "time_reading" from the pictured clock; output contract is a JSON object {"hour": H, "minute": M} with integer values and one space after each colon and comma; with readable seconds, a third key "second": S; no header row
{"hour": 2, "minute": 27}
